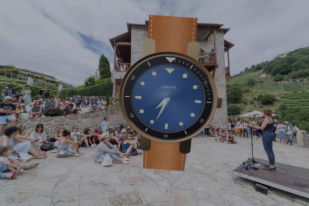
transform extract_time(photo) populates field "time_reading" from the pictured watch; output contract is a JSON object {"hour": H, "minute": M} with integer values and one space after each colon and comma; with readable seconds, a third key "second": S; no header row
{"hour": 7, "minute": 34}
